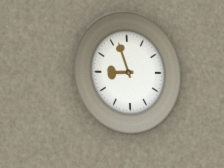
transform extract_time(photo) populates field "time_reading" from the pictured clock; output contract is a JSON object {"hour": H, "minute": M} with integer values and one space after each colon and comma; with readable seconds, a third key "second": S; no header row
{"hour": 8, "minute": 57}
